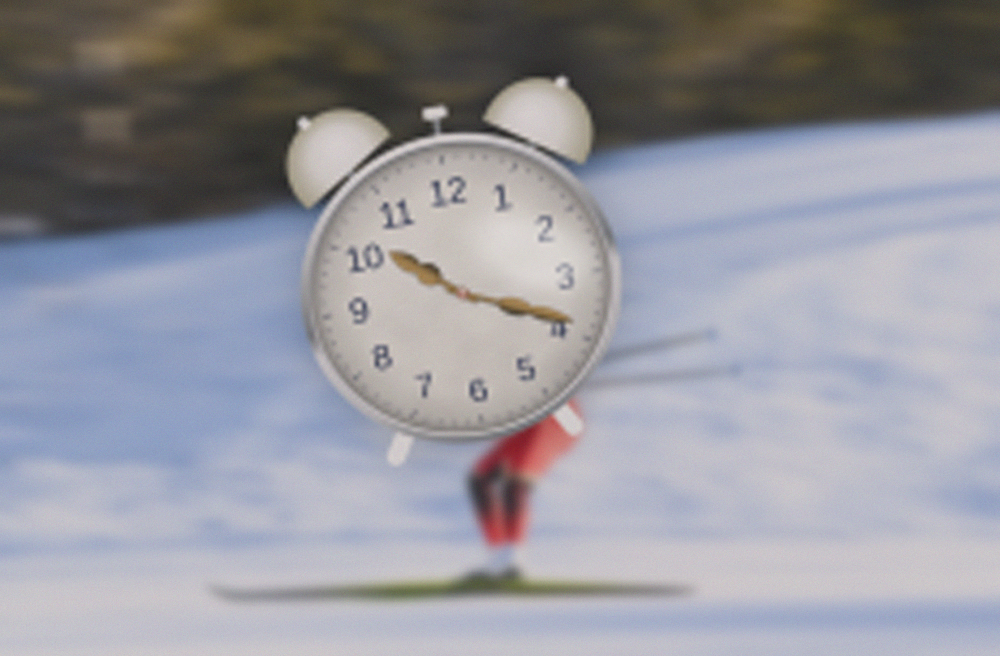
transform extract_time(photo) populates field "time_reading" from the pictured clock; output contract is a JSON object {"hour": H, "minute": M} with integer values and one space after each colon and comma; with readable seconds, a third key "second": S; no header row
{"hour": 10, "minute": 19}
